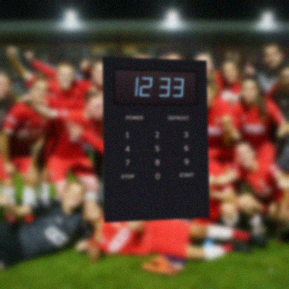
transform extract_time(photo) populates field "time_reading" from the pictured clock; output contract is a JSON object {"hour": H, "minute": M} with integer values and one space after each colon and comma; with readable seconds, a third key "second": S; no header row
{"hour": 12, "minute": 33}
